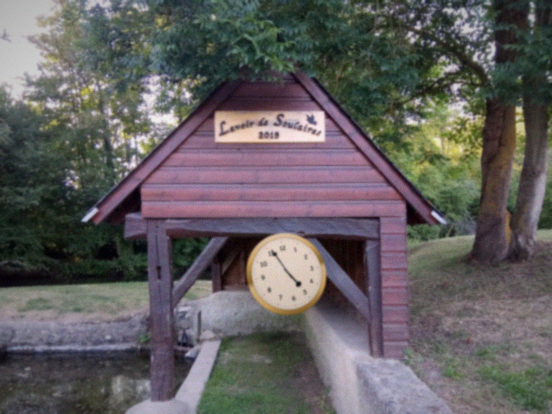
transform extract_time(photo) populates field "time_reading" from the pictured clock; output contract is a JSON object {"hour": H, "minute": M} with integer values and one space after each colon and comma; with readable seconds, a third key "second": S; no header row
{"hour": 4, "minute": 56}
